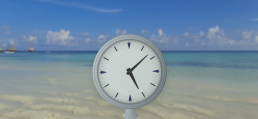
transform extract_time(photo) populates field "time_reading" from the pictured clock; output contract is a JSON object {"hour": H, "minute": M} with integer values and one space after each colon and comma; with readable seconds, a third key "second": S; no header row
{"hour": 5, "minute": 8}
